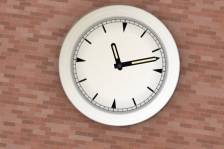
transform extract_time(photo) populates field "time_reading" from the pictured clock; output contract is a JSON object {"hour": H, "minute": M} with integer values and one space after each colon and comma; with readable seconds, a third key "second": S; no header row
{"hour": 11, "minute": 12}
